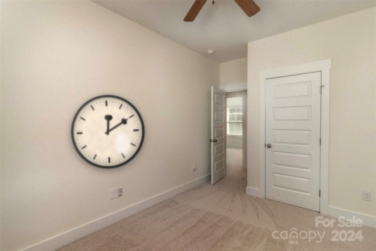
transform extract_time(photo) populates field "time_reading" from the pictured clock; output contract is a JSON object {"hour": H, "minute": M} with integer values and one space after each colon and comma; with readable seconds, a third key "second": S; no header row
{"hour": 12, "minute": 10}
